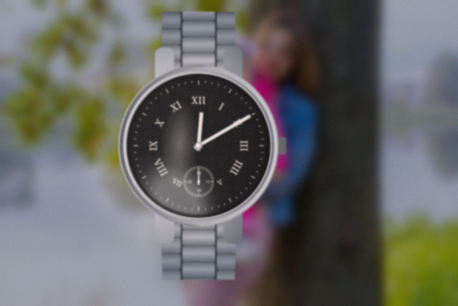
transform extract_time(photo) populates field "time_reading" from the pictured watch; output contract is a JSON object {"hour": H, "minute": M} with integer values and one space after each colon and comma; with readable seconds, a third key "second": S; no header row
{"hour": 12, "minute": 10}
